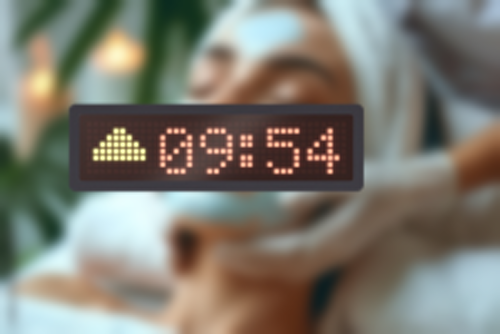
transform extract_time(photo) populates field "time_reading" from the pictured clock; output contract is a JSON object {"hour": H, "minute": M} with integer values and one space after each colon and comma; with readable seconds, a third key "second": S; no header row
{"hour": 9, "minute": 54}
